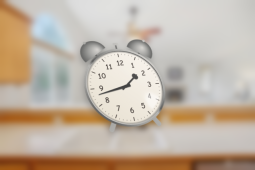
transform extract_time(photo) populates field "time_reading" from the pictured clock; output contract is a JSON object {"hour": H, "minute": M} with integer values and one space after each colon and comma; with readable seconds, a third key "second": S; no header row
{"hour": 1, "minute": 43}
